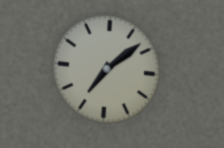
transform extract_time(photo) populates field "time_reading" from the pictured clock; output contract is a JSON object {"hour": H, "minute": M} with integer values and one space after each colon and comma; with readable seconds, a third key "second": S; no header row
{"hour": 7, "minute": 8}
